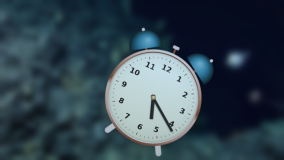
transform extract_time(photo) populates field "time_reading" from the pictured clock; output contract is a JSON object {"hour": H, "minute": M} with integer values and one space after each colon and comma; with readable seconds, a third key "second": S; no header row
{"hour": 5, "minute": 21}
